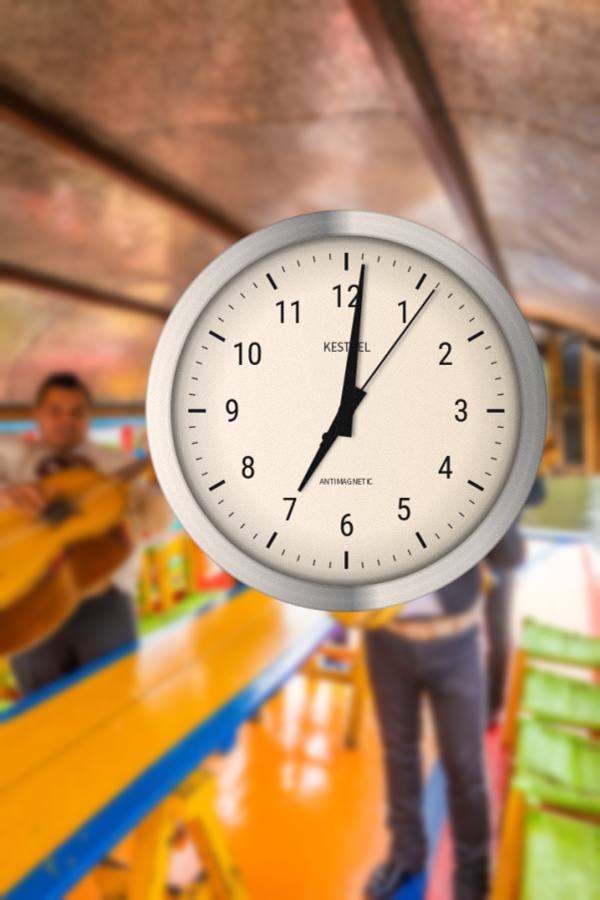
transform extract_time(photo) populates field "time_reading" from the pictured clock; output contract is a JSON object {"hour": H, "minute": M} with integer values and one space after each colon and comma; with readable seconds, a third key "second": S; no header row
{"hour": 7, "minute": 1, "second": 6}
